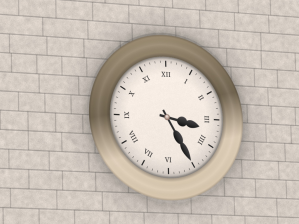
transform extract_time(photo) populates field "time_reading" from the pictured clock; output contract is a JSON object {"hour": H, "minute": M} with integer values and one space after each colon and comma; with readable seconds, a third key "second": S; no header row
{"hour": 3, "minute": 25}
